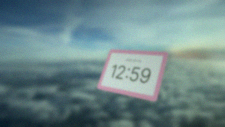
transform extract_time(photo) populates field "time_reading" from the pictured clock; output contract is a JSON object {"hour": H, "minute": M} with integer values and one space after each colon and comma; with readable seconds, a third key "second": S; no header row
{"hour": 12, "minute": 59}
